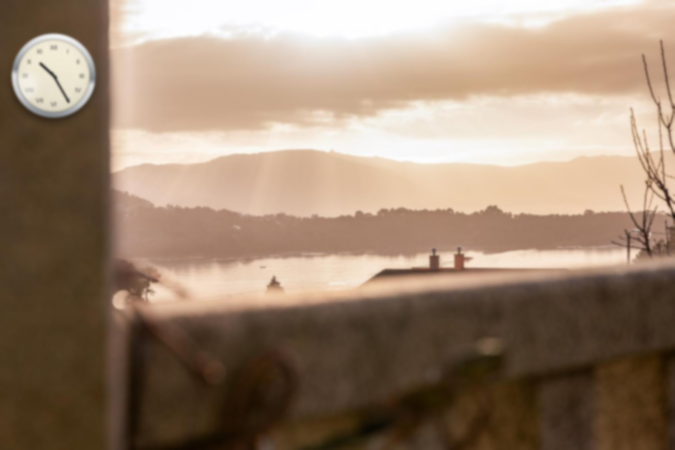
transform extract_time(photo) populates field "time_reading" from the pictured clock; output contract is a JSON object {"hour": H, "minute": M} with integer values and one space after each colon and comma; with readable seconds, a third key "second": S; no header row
{"hour": 10, "minute": 25}
